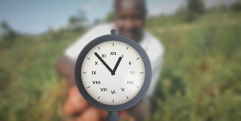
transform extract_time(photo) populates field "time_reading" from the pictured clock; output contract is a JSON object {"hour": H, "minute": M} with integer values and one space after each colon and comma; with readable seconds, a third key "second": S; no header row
{"hour": 12, "minute": 53}
